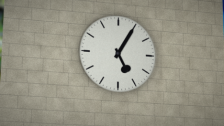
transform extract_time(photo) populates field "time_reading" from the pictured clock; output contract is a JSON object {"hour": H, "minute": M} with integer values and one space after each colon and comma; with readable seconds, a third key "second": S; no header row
{"hour": 5, "minute": 5}
